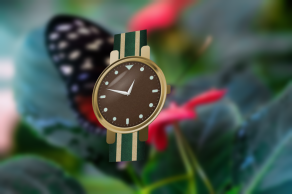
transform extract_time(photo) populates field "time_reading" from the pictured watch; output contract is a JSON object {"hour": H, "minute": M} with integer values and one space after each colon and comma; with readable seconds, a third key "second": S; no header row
{"hour": 12, "minute": 48}
